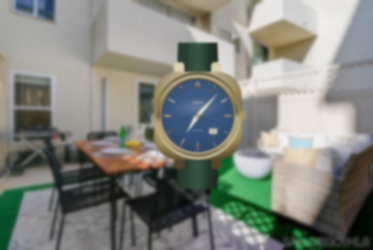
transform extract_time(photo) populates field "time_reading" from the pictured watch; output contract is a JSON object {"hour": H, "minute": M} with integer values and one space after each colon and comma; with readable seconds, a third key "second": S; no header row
{"hour": 7, "minute": 7}
